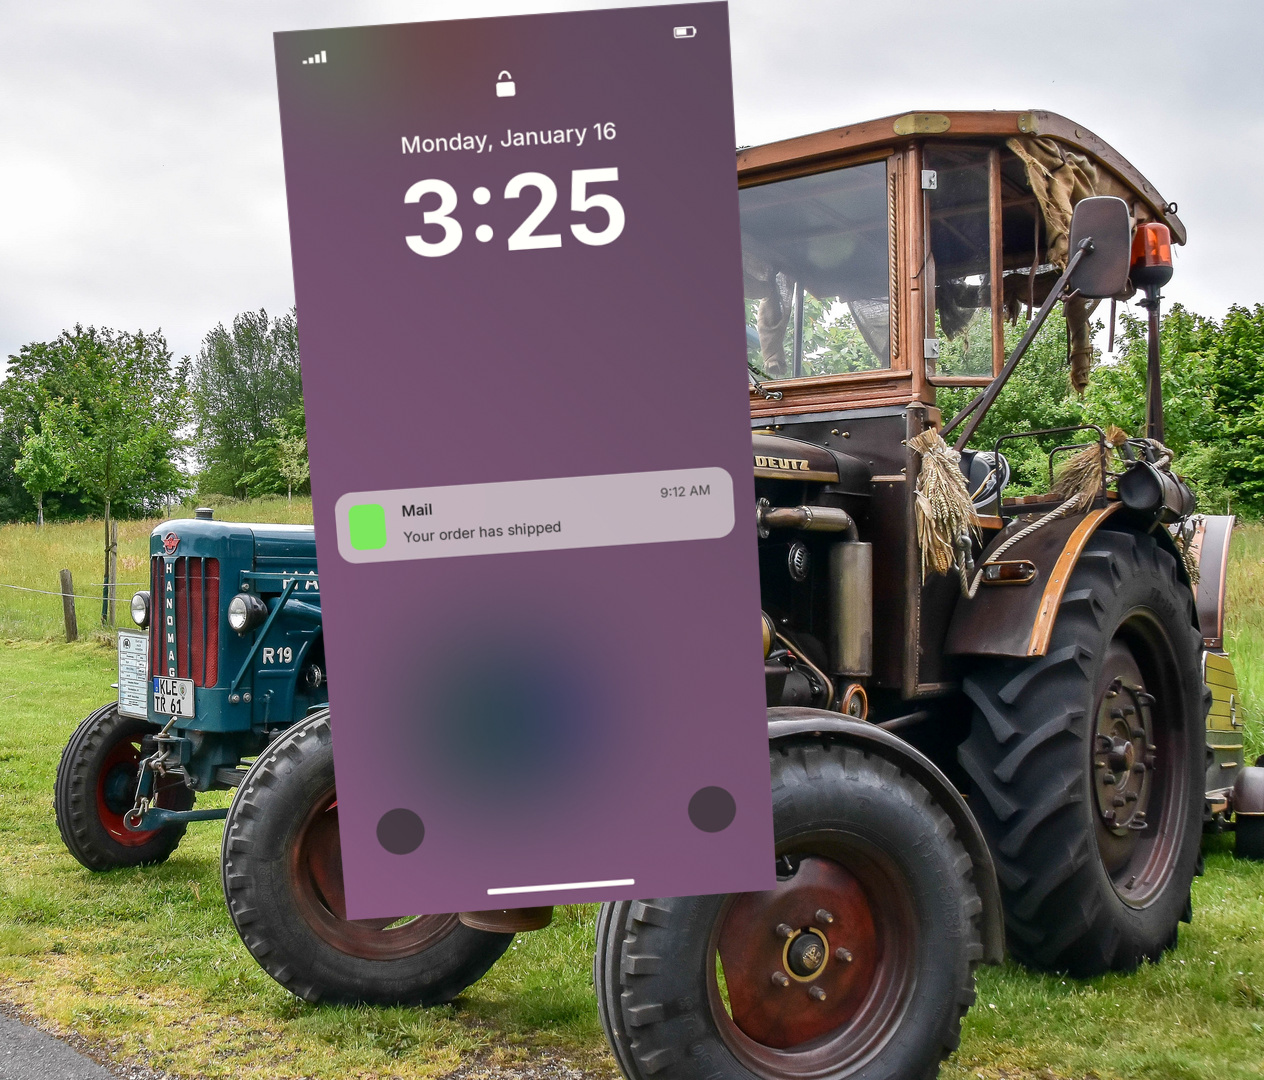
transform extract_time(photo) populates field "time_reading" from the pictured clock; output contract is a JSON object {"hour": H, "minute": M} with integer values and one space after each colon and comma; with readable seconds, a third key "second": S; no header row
{"hour": 3, "minute": 25}
